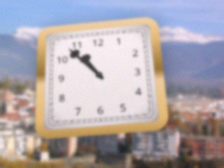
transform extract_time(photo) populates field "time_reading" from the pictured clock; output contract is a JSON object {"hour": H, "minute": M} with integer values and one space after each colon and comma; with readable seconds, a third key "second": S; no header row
{"hour": 10, "minute": 53}
